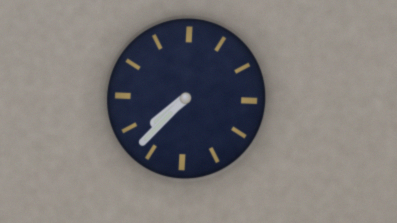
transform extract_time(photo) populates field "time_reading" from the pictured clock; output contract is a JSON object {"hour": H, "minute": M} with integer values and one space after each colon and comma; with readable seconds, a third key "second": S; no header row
{"hour": 7, "minute": 37}
